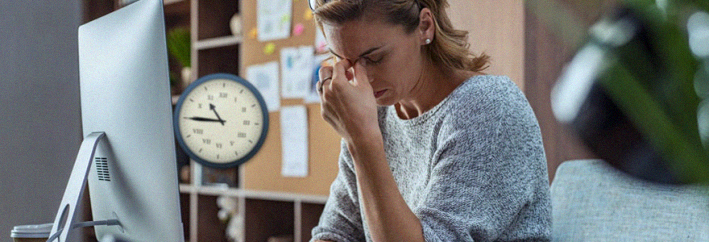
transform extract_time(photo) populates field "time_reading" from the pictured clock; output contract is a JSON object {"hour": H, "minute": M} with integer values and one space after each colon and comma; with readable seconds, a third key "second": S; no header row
{"hour": 10, "minute": 45}
